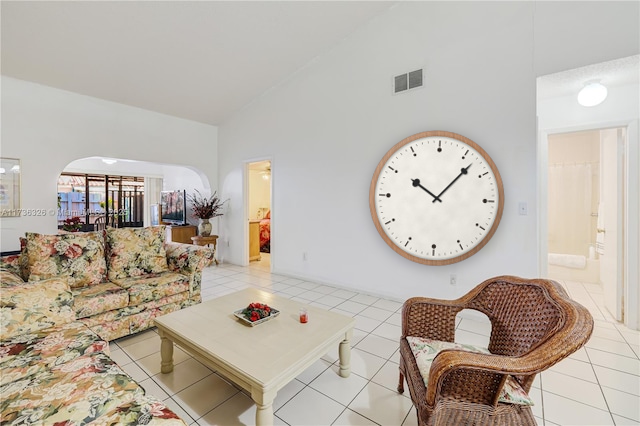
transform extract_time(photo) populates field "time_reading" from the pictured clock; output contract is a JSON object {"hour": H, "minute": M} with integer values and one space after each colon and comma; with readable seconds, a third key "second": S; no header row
{"hour": 10, "minute": 7}
